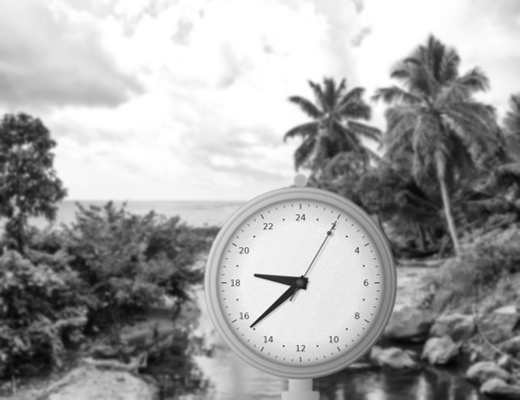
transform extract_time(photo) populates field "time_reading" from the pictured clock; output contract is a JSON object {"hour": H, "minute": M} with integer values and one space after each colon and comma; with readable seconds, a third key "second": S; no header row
{"hour": 18, "minute": 38, "second": 5}
